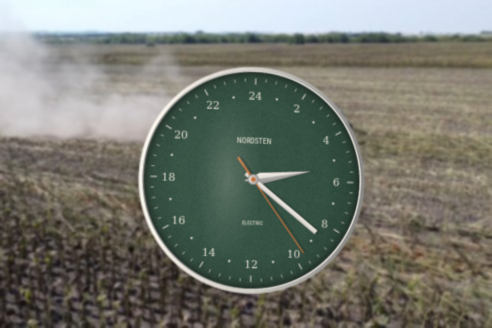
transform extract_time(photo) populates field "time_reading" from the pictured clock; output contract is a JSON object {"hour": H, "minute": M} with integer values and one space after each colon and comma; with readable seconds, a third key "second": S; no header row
{"hour": 5, "minute": 21, "second": 24}
